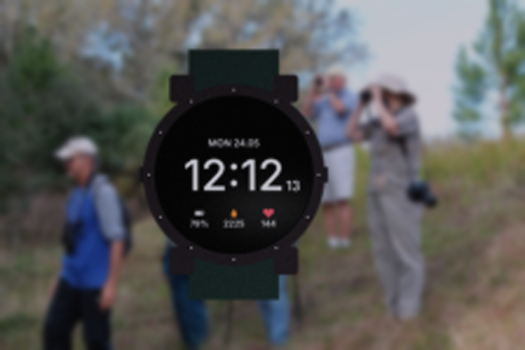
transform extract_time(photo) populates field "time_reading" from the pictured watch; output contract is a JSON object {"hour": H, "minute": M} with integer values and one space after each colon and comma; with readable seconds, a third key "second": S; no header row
{"hour": 12, "minute": 12}
